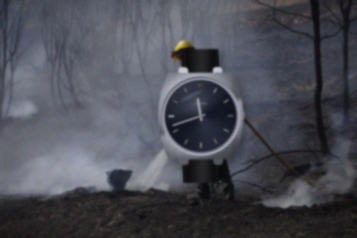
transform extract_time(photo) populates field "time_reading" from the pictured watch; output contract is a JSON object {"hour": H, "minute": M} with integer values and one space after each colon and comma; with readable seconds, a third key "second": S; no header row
{"hour": 11, "minute": 42}
